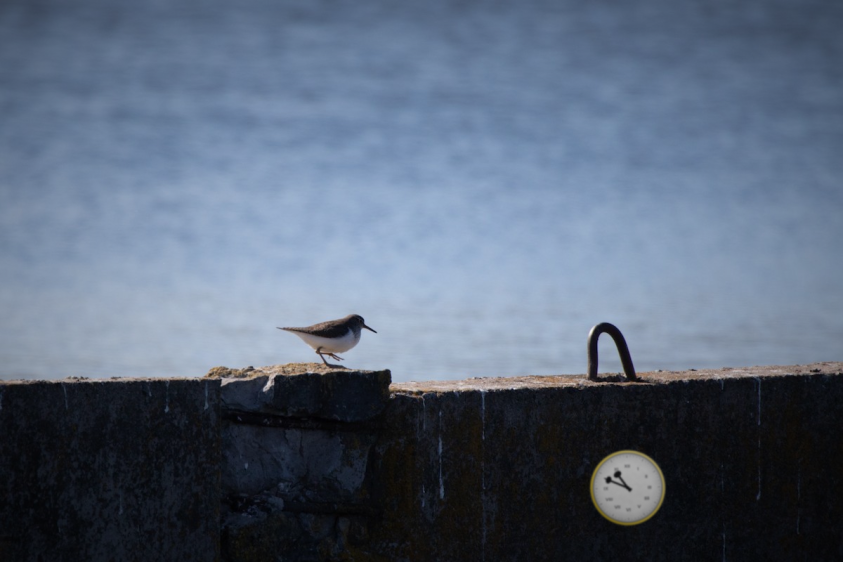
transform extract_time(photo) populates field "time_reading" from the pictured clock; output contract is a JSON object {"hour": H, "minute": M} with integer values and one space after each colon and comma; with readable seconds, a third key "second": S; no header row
{"hour": 10, "minute": 49}
